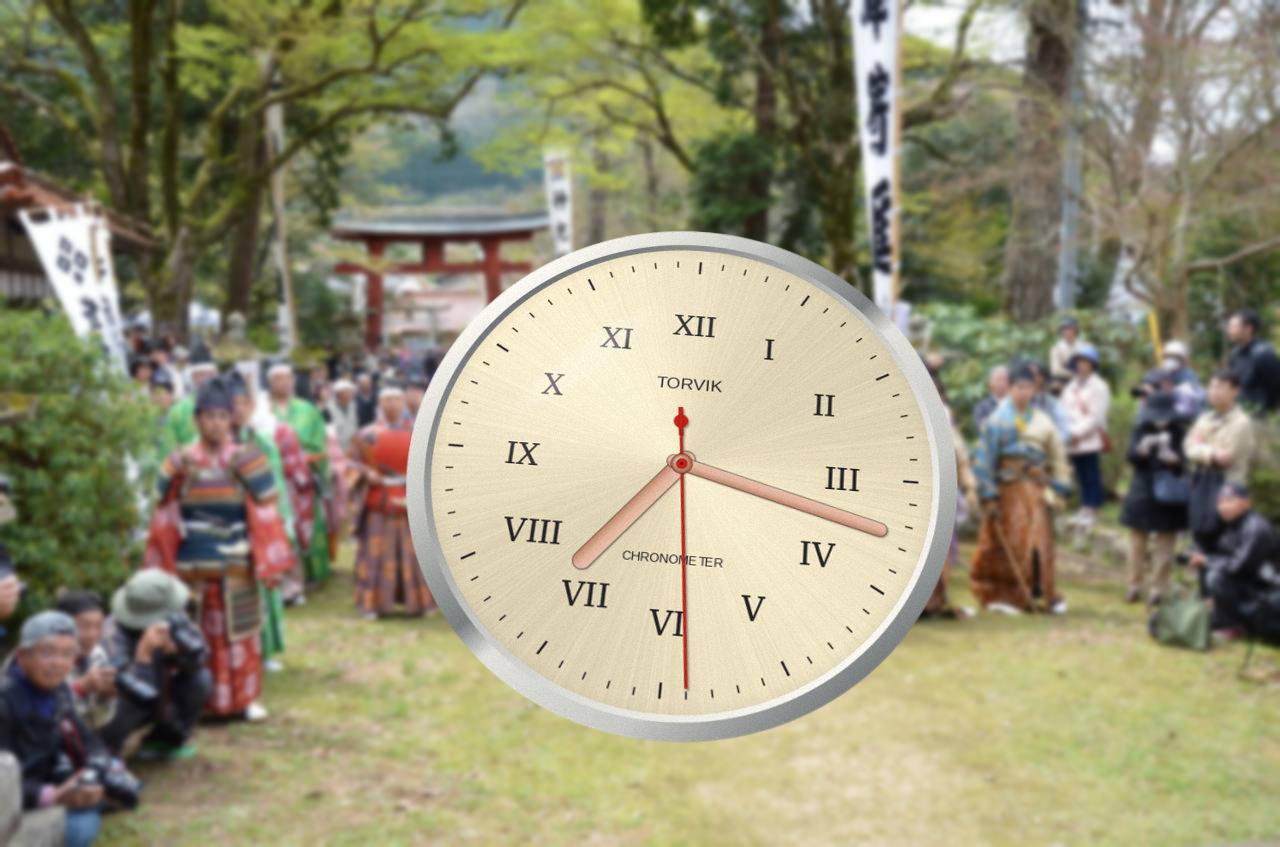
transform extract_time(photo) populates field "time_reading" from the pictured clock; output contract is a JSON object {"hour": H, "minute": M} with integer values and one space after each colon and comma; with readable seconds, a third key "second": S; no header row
{"hour": 7, "minute": 17, "second": 29}
